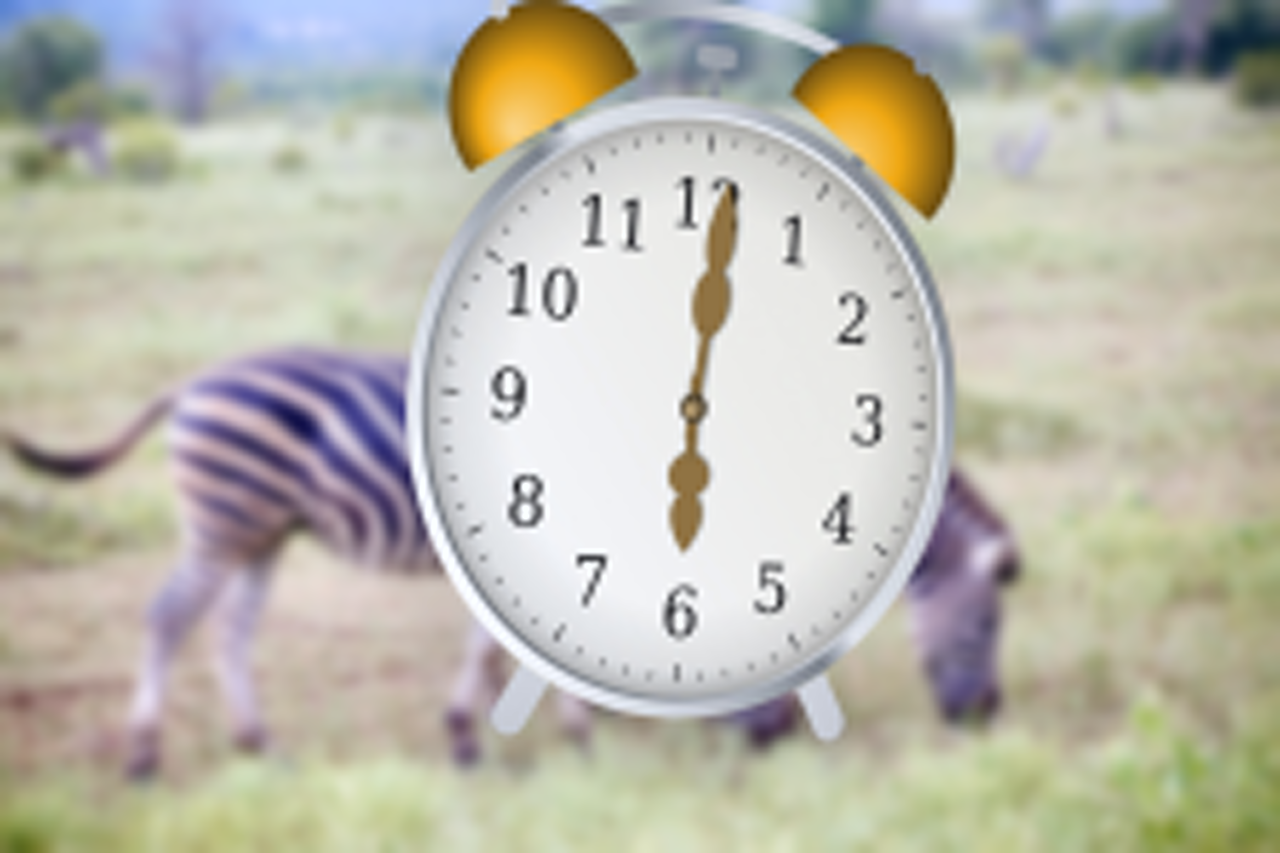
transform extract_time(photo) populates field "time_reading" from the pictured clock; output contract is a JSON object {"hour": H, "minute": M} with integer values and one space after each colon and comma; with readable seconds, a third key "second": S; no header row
{"hour": 6, "minute": 1}
